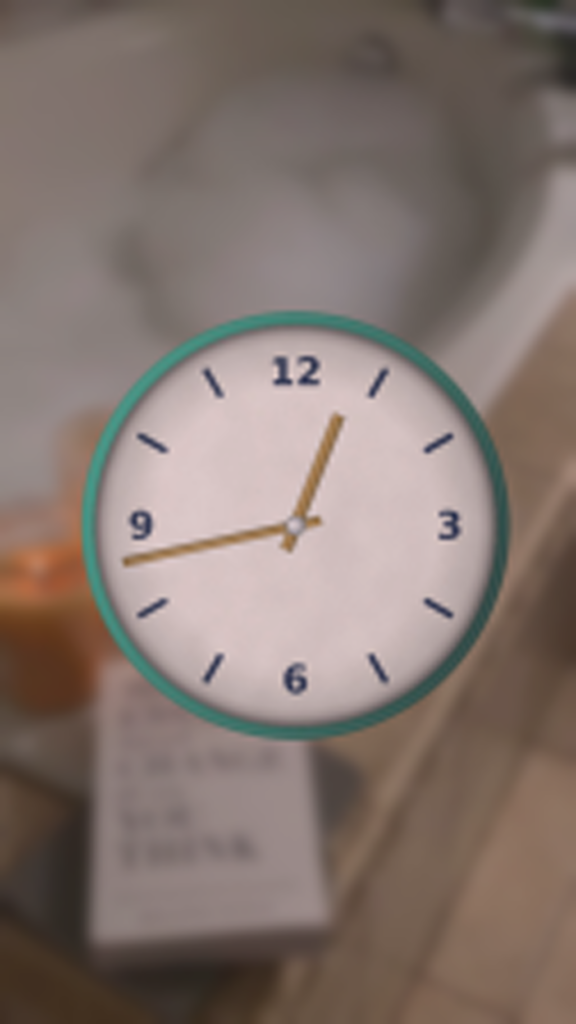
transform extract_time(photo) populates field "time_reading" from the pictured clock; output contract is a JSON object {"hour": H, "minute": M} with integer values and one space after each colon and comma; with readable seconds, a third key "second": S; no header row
{"hour": 12, "minute": 43}
